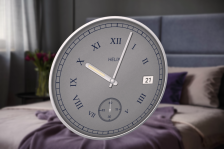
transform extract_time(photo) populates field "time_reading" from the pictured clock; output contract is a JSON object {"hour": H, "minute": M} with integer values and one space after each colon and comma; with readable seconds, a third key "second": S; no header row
{"hour": 10, "minute": 3}
